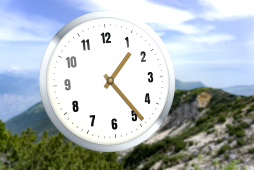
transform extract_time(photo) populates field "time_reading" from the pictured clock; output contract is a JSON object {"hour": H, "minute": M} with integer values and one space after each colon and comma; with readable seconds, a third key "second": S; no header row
{"hour": 1, "minute": 24}
